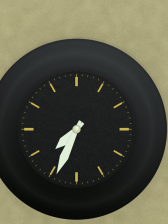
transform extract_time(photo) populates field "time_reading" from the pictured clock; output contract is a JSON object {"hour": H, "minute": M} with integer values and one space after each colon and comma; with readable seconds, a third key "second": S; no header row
{"hour": 7, "minute": 34}
